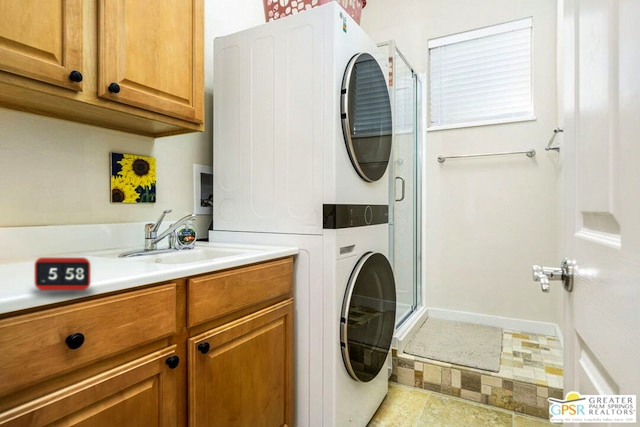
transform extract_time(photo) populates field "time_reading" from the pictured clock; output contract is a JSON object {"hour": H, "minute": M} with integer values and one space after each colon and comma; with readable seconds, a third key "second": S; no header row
{"hour": 5, "minute": 58}
